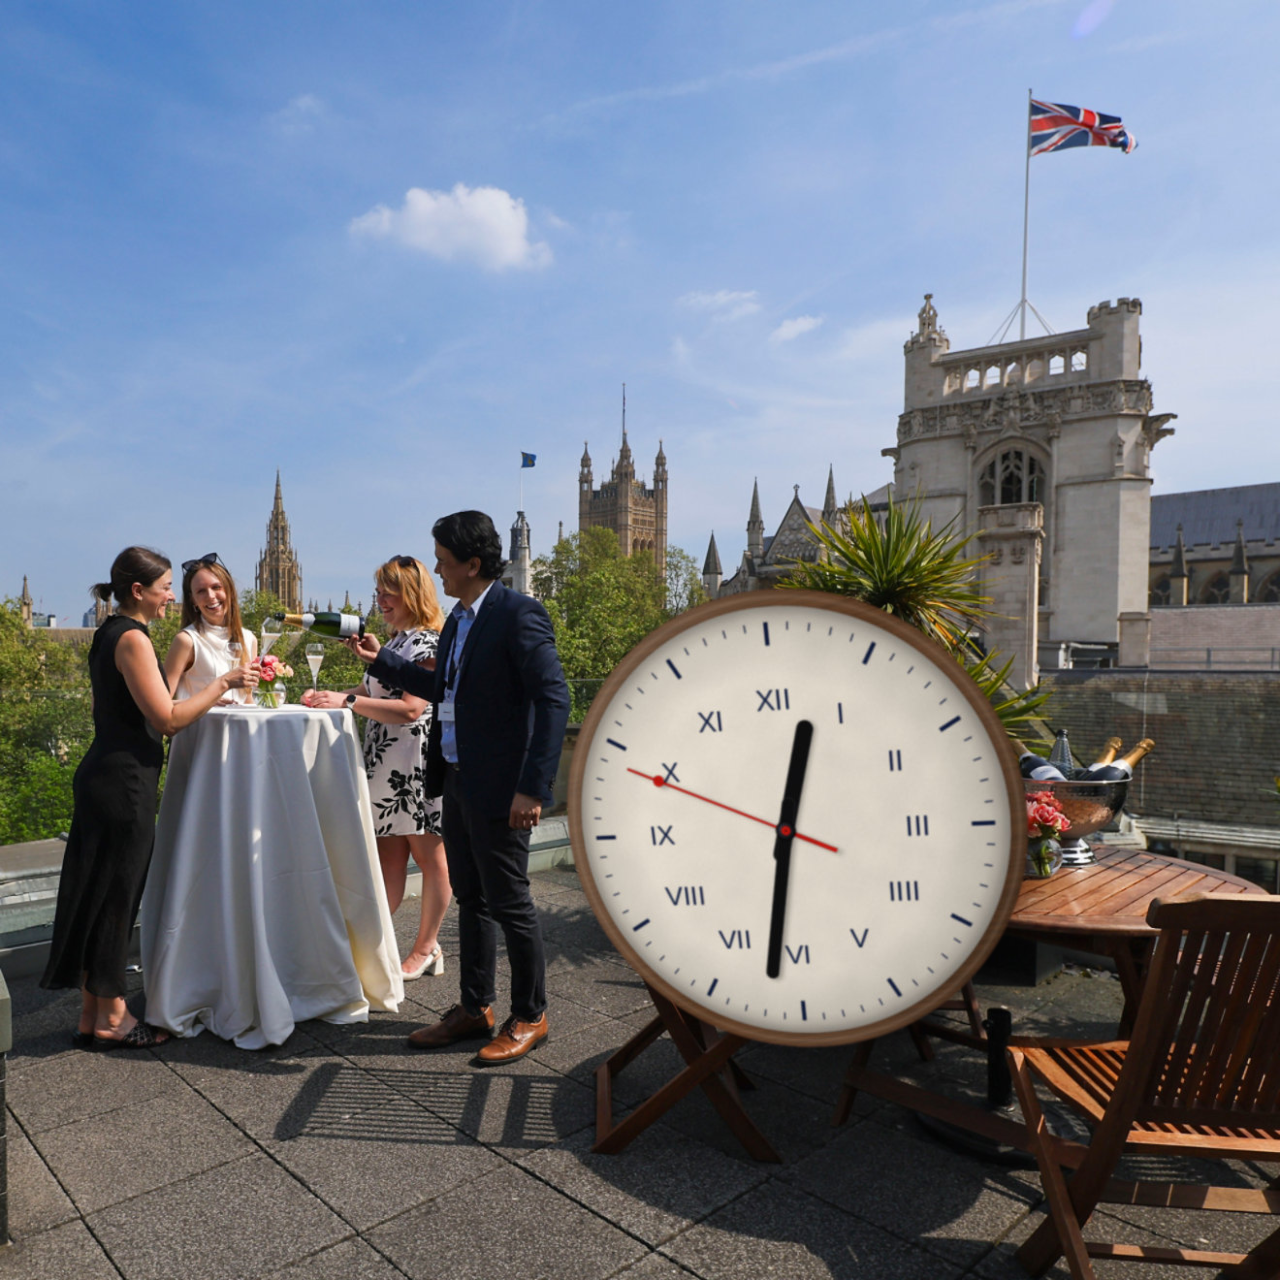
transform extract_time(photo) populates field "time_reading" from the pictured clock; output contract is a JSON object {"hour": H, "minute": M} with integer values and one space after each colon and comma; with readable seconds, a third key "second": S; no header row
{"hour": 12, "minute": 31, "second": 49}
